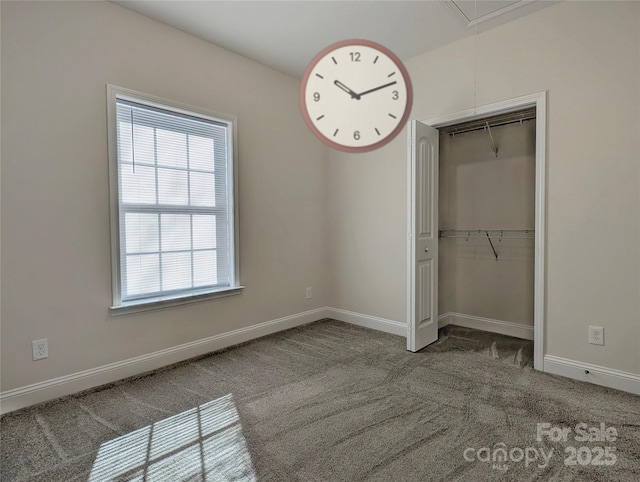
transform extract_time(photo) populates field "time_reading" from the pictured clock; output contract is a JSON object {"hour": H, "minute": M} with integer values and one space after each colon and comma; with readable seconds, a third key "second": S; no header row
{"hour": 10, "minute": 12}
